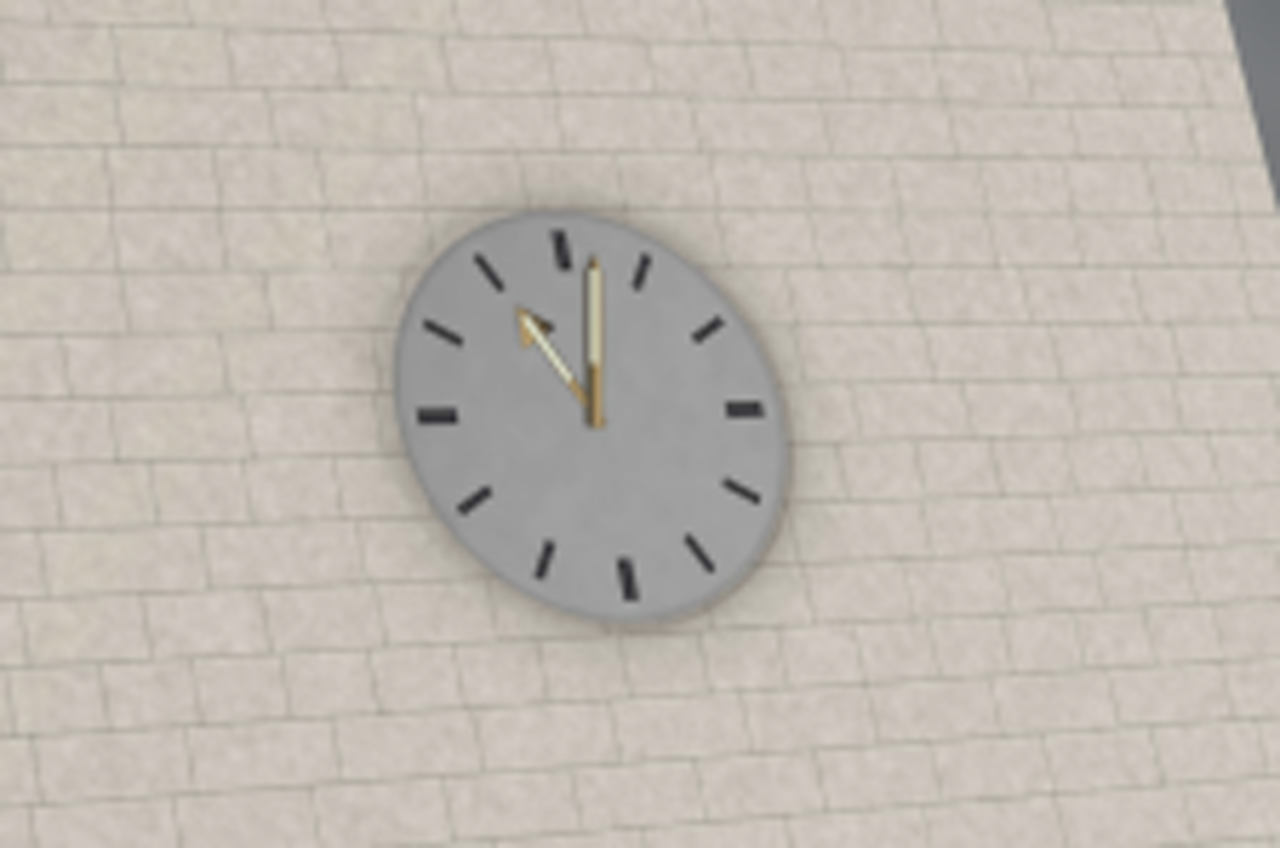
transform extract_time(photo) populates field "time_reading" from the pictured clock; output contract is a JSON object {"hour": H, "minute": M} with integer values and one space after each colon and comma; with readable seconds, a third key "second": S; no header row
{"hour": 11, "minute": 2}
